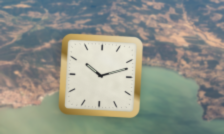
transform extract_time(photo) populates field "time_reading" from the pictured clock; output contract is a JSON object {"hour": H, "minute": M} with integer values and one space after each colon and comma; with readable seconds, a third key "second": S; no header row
{"hour": 10, "minute": 12}
